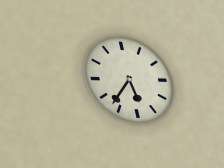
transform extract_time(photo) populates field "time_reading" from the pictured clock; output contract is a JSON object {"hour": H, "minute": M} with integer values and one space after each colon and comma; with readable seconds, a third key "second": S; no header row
{"hour": 5, "minute": 37}
